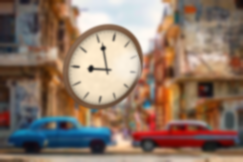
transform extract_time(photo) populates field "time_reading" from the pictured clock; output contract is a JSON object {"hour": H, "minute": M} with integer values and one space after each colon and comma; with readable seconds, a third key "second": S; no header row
{"hour": 8, "minute": 56}
